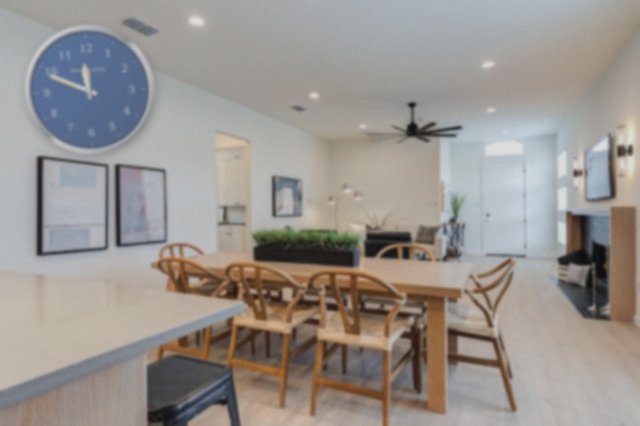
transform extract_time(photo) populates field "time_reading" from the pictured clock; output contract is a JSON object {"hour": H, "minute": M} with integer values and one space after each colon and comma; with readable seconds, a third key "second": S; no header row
{"hour": 11, "minute": 49}
